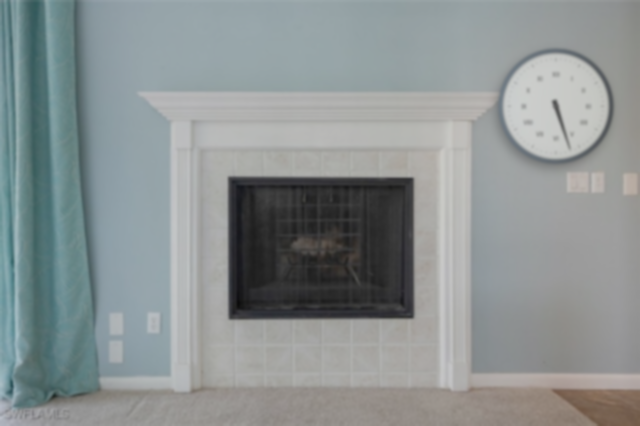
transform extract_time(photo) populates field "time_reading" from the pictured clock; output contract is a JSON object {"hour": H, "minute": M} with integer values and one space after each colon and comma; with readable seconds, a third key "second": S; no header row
{"hour": 5, "minute": 27}
